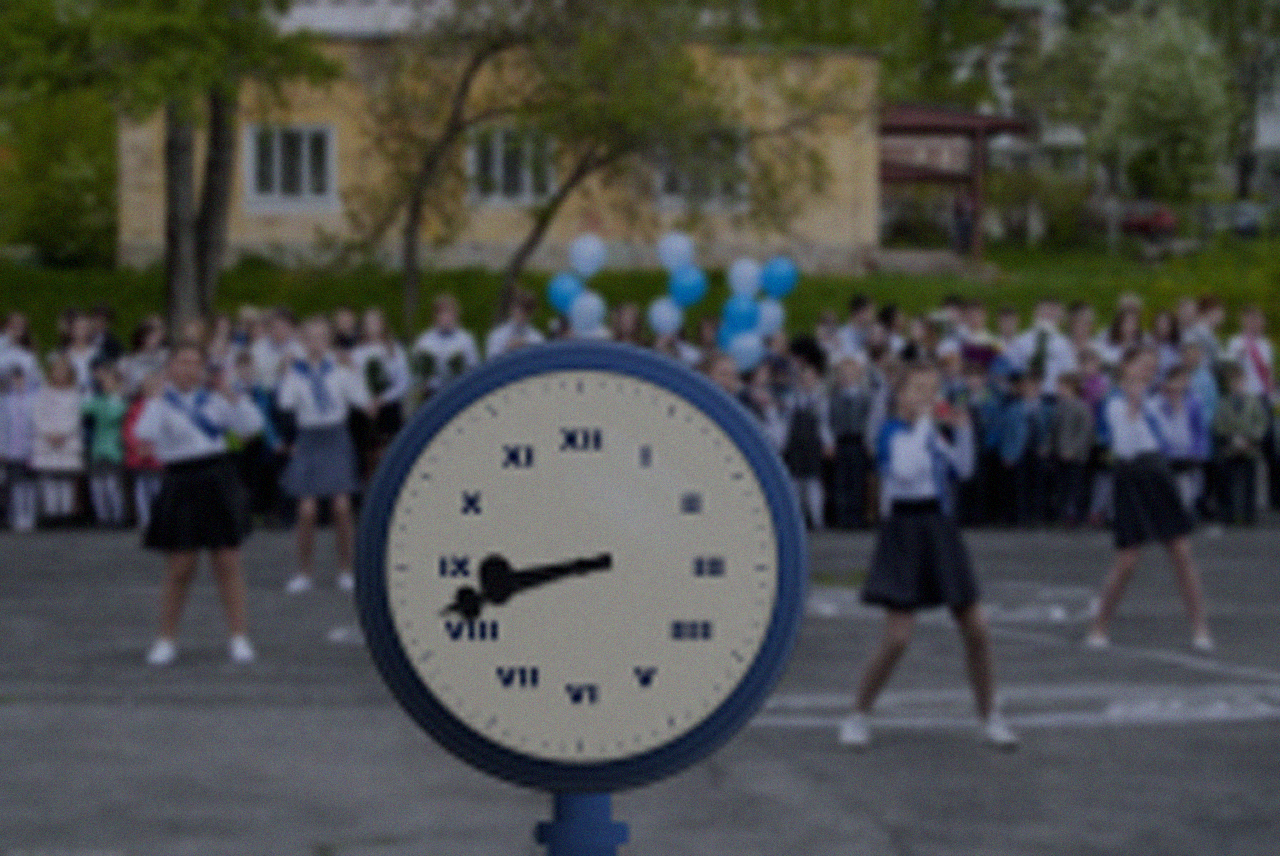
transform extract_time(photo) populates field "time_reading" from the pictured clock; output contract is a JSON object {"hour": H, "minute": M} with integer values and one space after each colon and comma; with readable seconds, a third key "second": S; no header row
{"hour": 8, "minute": 42}
